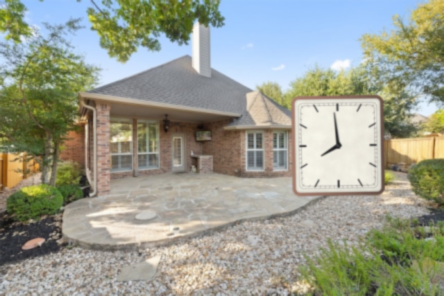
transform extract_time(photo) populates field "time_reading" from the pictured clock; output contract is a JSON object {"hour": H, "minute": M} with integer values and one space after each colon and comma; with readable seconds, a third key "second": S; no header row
{"hour": 7, "minute": 59}
